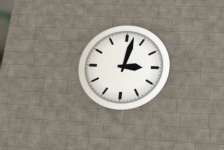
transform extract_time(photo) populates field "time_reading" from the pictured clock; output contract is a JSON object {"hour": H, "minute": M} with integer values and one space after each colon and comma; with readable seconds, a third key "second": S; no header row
{"hour": 3, "minute": 2}
